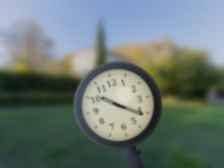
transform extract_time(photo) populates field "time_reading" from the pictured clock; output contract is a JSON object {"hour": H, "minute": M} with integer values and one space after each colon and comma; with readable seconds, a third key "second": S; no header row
{"hour": 10, "minute": 21}
